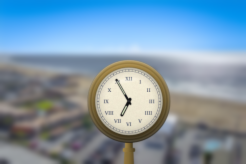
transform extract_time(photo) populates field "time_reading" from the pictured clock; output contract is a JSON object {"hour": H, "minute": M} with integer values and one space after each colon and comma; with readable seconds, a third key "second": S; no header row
{"hour": 6, "minute": 55}
